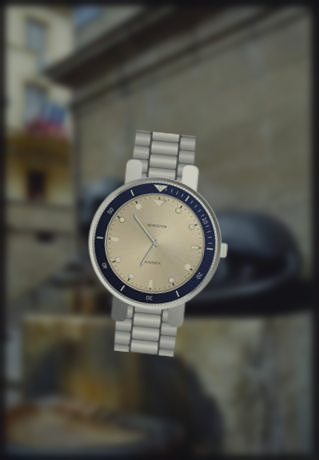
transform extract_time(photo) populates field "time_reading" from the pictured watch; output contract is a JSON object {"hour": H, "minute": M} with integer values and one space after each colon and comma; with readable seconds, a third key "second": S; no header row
{"hour": 6, "minute": 53}
